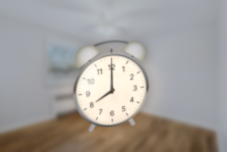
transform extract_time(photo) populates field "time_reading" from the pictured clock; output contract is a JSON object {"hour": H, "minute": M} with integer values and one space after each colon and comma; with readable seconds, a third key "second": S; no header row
{"hour": 8, "minute": 0}
